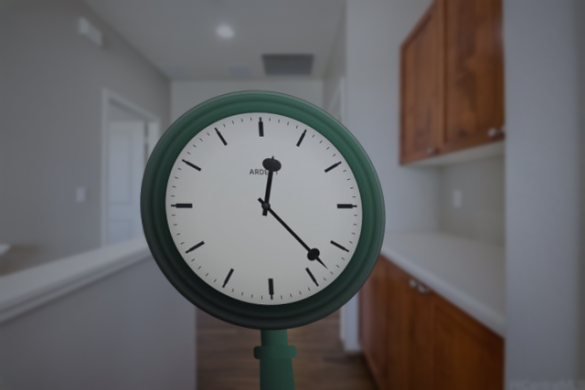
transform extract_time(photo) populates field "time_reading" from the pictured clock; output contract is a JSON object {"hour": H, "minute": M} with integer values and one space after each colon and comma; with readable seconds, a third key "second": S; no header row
{"hour": 12, "minute": 23}
